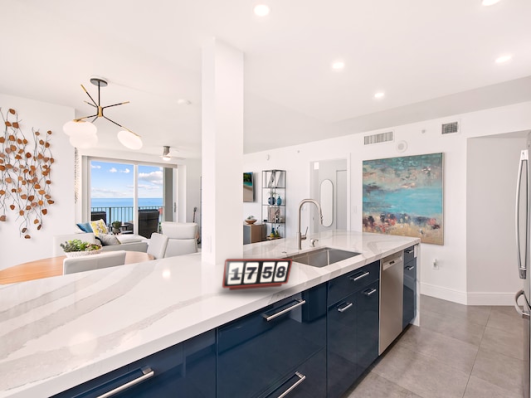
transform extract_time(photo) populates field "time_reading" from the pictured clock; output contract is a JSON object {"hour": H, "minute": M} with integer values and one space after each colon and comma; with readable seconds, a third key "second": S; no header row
{"hour": 17, "minute": 58}
